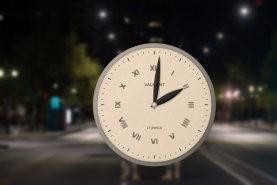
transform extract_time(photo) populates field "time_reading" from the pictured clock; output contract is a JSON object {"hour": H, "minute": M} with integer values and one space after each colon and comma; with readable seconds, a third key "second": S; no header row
{"hour": 2, "minute": 1}
